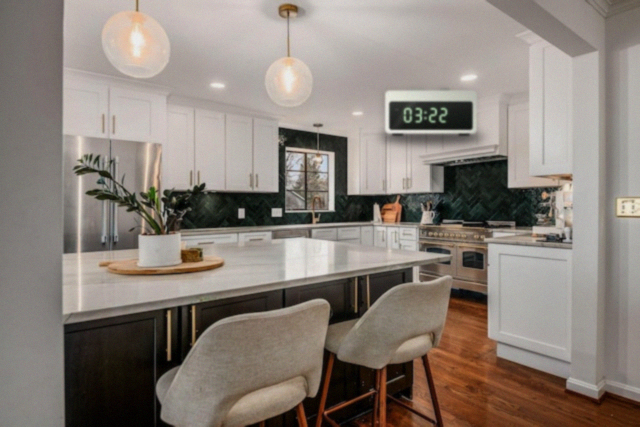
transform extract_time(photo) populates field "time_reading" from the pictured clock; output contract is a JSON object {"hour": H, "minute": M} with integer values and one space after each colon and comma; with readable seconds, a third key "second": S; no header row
{"hour": 3, "minute": 22}
